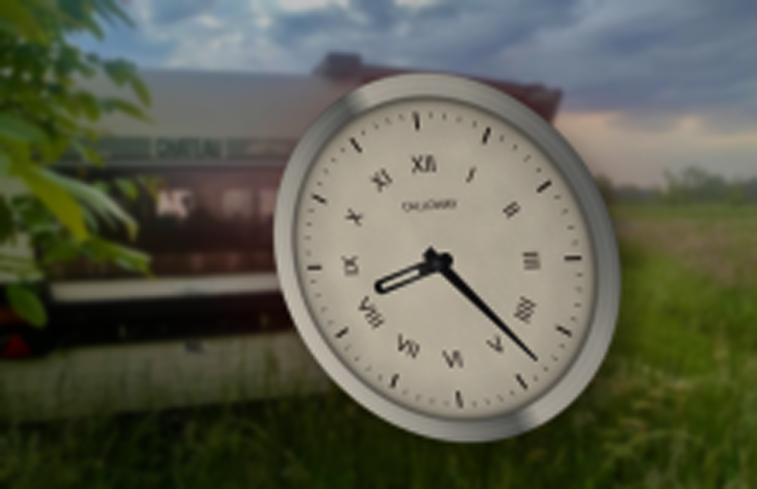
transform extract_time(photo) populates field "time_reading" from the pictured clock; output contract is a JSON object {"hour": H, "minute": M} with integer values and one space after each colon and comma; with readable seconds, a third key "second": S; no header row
{"hour": 8, "minute": 23}
